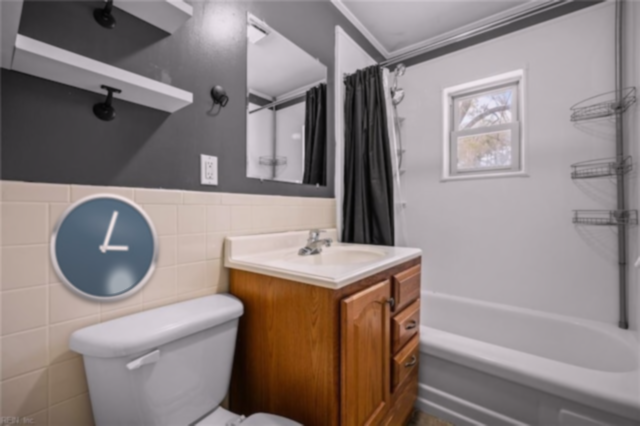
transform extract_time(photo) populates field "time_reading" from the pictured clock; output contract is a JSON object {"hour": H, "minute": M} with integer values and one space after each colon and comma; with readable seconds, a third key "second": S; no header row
{"hour": 3, "minute": 3}
